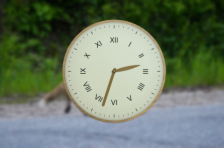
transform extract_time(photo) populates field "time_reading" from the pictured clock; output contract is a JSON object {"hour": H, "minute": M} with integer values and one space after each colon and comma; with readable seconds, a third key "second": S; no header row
{"hour": 2, "minute": 33}
